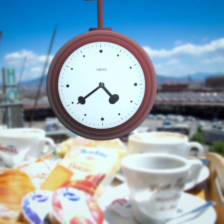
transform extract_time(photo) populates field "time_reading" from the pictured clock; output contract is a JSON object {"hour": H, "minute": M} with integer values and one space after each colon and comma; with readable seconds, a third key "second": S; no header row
{"hour": 4, "minute": 39}
